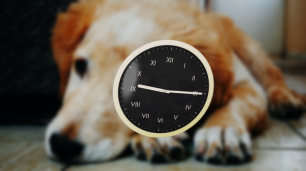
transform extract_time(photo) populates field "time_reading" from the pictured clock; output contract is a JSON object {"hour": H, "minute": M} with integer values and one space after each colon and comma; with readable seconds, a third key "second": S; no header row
{"hour": 9, "minute": 15}
